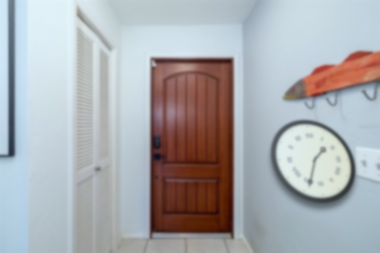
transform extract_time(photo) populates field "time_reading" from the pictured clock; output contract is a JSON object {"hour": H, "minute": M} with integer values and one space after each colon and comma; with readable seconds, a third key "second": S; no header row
{"hour": 1, "minute": 34}
